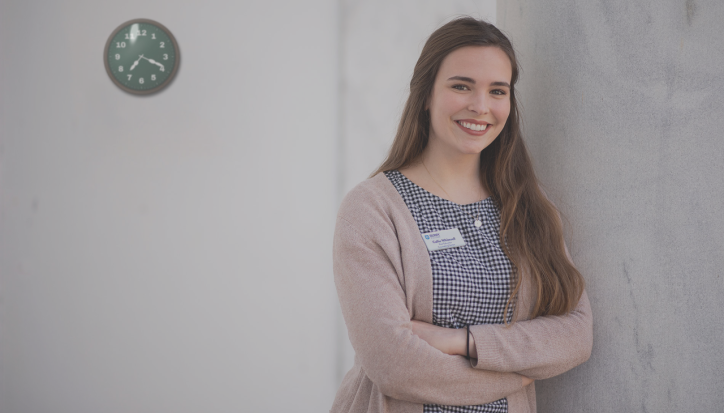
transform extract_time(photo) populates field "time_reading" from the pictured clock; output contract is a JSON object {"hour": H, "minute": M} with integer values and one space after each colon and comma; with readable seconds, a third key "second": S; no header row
{"hour": 7, "minute": 19}
